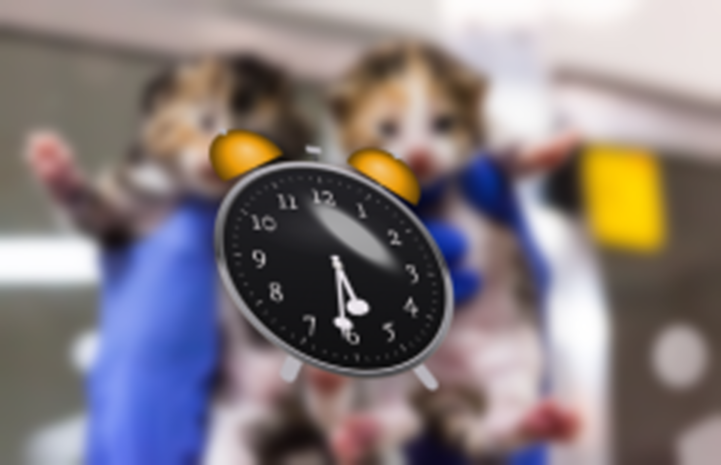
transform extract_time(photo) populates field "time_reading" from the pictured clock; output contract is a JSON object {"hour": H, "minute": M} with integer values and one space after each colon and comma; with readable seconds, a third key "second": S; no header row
{"hour": 5, "minute": 31}
